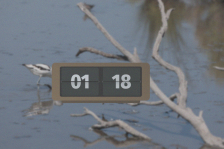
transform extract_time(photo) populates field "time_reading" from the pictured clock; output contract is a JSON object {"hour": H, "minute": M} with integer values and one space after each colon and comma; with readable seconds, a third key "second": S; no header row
{"hour": 1, "minute": 18}
